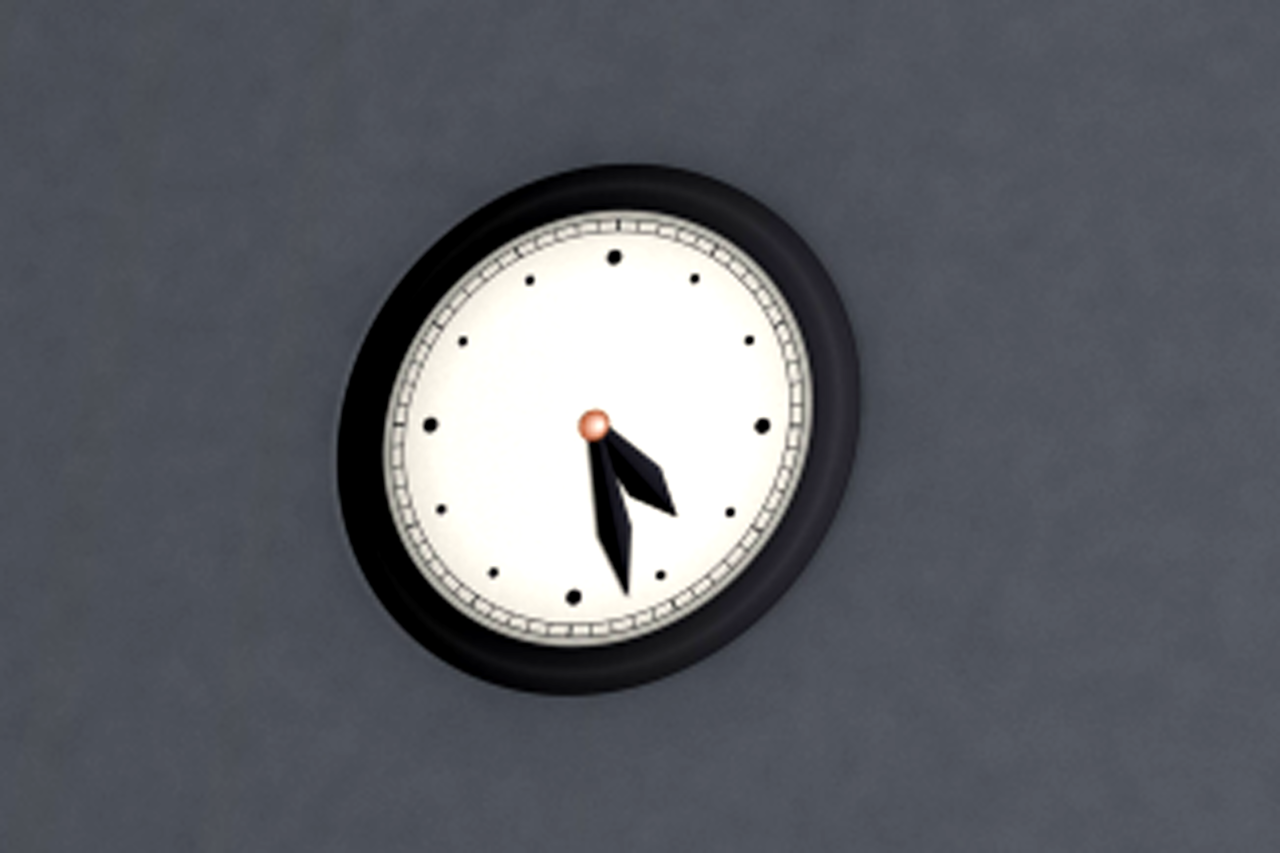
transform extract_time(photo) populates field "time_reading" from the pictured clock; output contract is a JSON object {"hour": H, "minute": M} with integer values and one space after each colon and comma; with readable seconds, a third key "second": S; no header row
{"hour": 4, "minute": 27}
